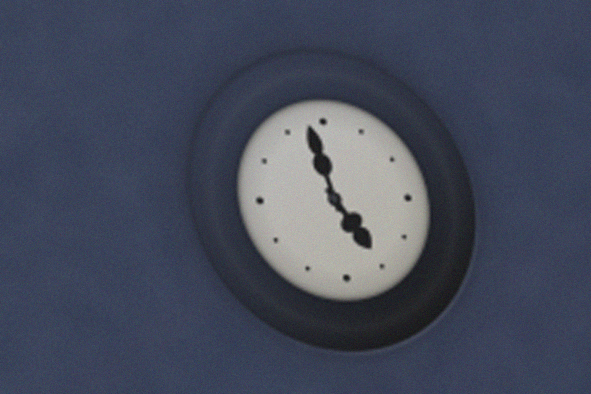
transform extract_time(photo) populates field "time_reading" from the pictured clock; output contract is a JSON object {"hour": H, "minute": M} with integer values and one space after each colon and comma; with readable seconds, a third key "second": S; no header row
{"hour": 4, "minute": 58}
